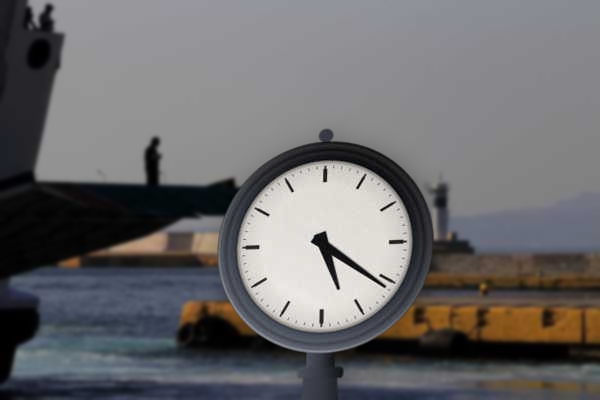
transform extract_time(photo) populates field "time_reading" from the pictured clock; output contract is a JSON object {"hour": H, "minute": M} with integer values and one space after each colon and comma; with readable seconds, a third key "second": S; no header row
{"hour": 5, "minute": 21}
